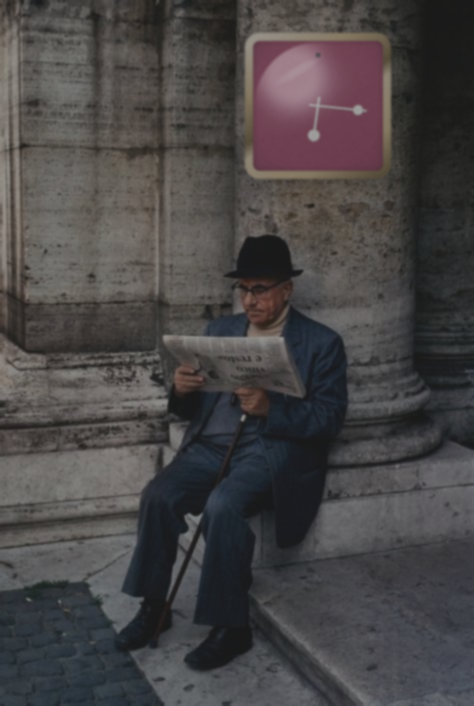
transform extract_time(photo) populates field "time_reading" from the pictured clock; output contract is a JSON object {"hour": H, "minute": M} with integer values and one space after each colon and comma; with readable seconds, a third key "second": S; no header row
{"hour": 6, "minute": 16}
